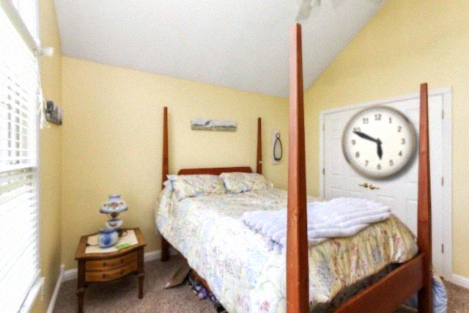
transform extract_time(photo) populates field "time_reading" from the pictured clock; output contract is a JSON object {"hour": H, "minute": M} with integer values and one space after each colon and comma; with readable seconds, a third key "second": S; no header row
{"hour": 5, "minute": 49}
